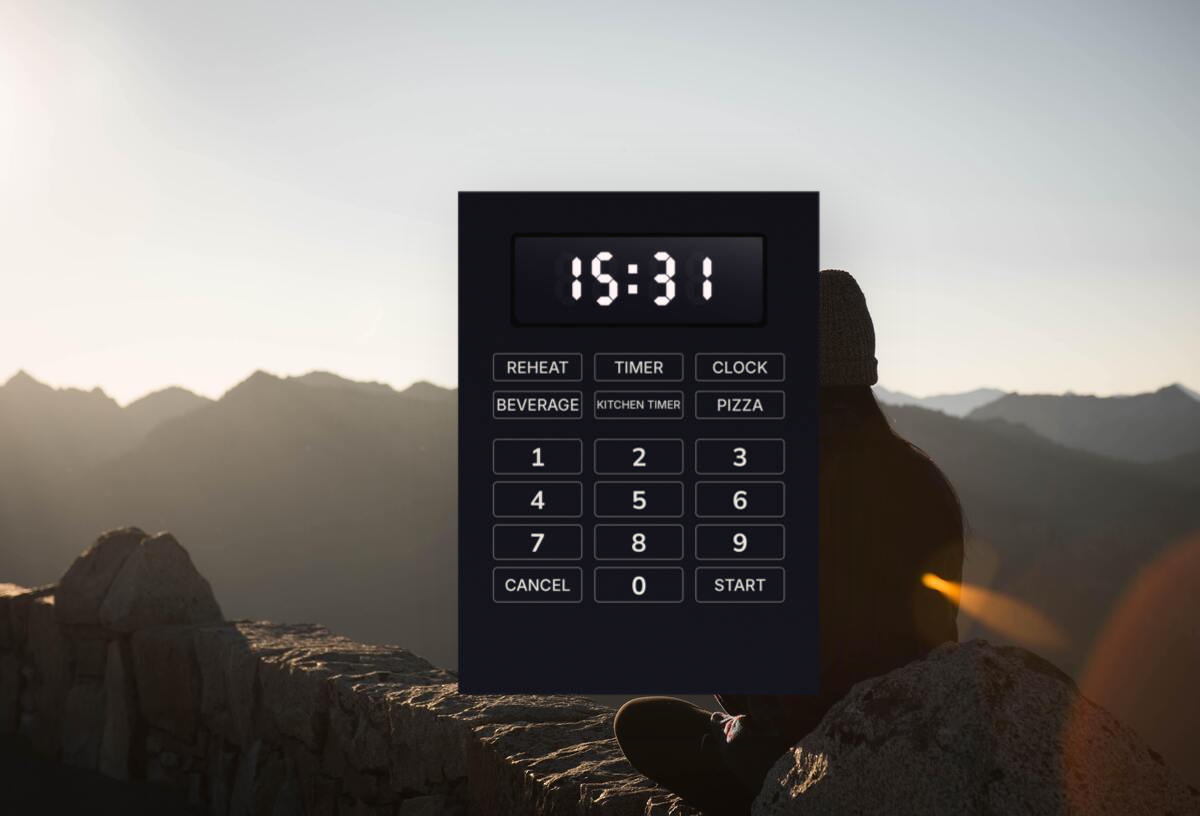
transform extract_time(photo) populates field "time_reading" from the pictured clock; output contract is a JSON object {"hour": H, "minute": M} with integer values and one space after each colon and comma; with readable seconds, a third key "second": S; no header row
{"hour": 15, "minute": 31}
